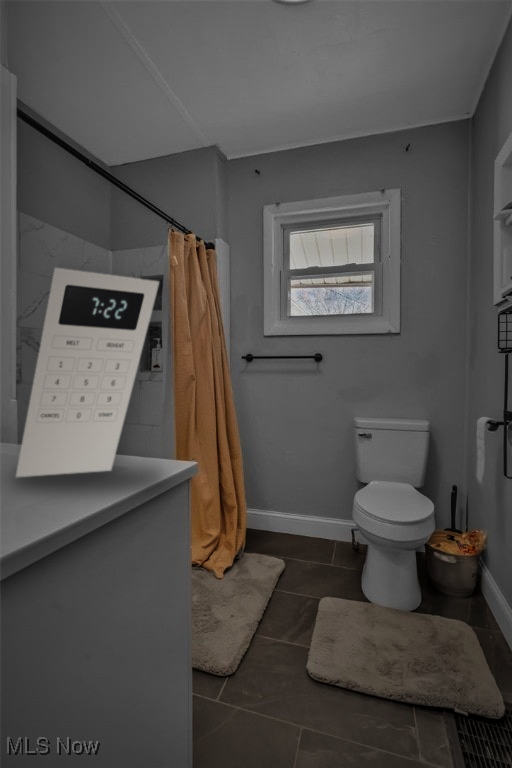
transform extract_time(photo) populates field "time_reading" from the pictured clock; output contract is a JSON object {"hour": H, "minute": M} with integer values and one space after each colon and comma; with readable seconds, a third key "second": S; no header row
{"hour": 7, "minute": 22}
